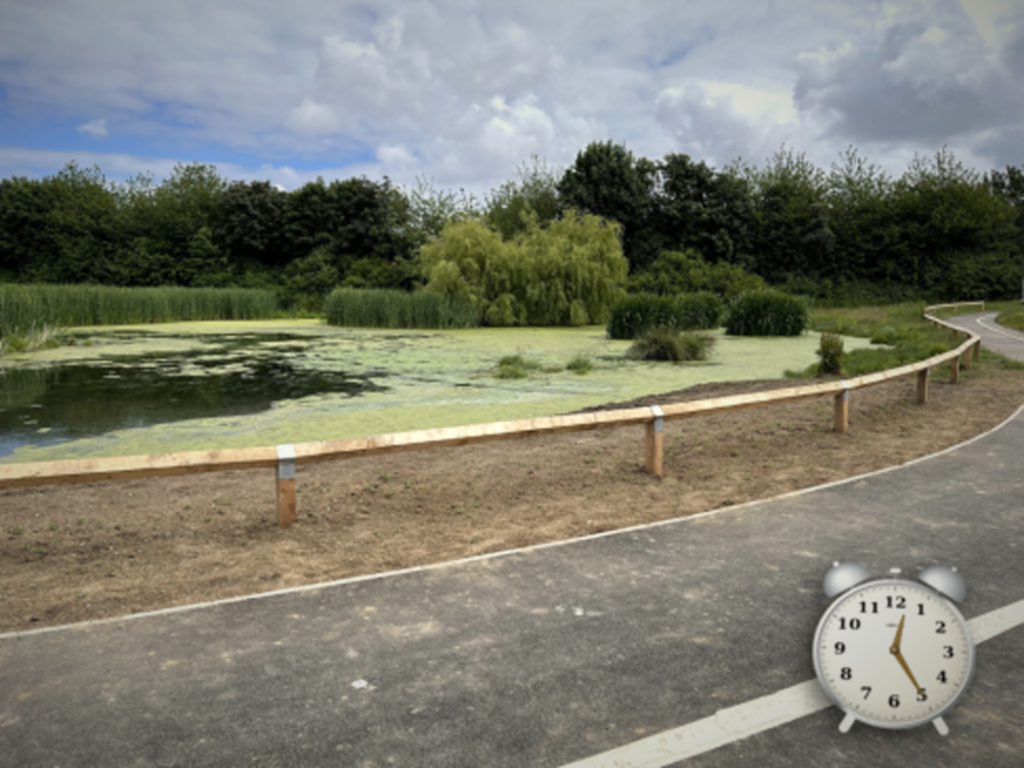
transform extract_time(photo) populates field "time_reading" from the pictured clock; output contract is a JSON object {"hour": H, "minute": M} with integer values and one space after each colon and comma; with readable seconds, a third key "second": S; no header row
{"hour": 12, "minute": 25}
